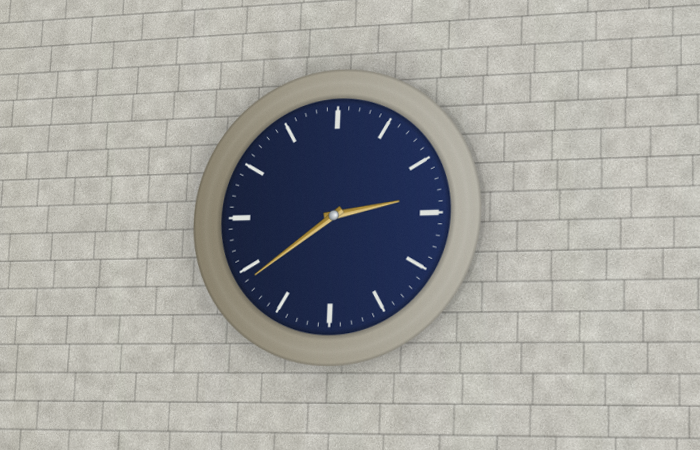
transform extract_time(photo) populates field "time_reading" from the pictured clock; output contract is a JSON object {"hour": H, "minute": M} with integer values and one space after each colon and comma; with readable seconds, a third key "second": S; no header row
{"hour": 2, "minute": 39}
